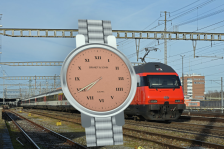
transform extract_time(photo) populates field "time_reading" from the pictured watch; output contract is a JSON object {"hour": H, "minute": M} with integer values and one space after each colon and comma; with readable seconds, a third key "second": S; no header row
{"hour": 7, "minute": 40}
